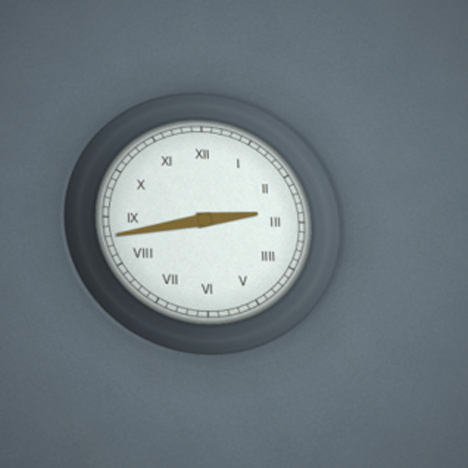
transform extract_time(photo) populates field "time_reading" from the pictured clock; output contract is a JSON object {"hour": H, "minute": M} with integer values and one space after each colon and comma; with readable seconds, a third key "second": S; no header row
{"hour": 2, "minute": 43}
